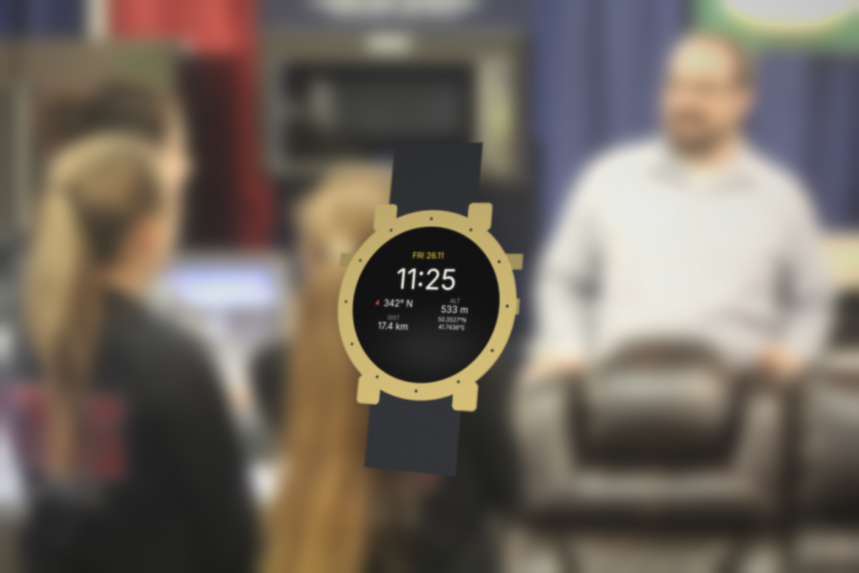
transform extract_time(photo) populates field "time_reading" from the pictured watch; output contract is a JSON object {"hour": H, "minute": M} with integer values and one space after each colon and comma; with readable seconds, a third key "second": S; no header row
{"hour": 11, "minute": 25}
